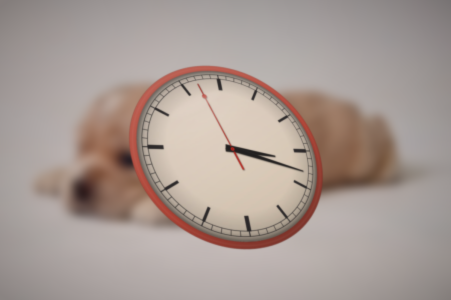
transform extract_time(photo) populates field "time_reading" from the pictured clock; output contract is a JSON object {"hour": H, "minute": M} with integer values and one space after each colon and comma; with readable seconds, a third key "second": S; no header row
{"hour": 3, "minute": 17, "second": 57}
